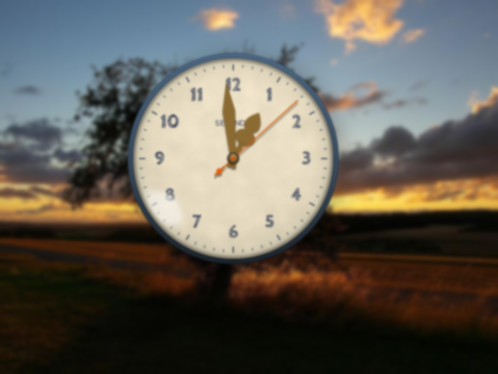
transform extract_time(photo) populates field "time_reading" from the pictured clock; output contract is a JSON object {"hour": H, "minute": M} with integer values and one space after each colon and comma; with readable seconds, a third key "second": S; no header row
{"hour": 12, "minute": 59, "second": 8}
